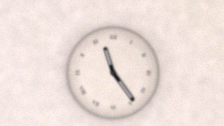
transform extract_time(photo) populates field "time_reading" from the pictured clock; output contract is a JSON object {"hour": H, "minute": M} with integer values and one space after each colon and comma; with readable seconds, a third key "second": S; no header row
{"hour": 11, "minute": 24}
